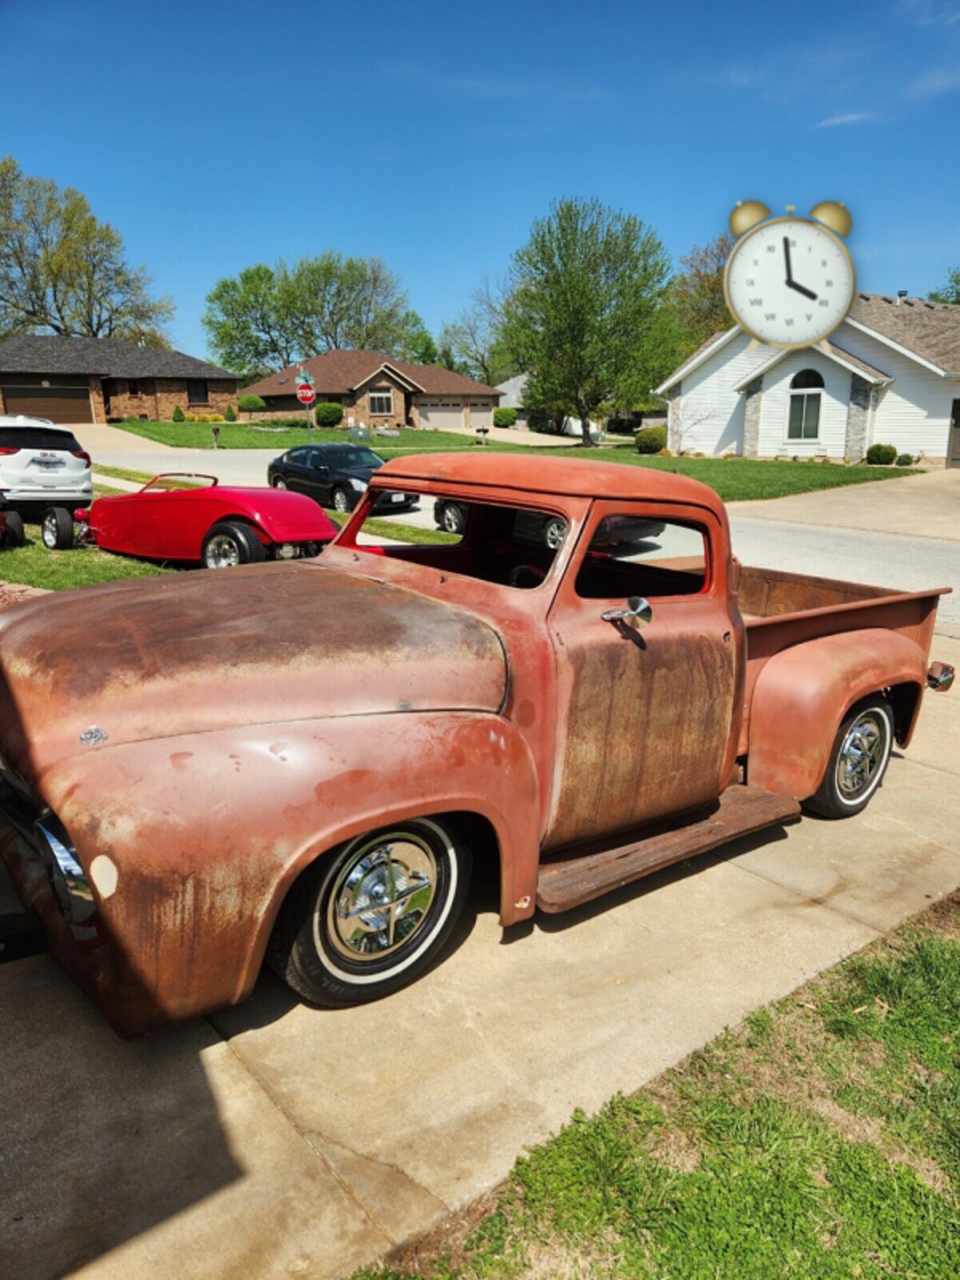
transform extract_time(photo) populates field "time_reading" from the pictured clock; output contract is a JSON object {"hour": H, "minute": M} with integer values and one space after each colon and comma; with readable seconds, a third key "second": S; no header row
{"hour": 3, "minute": 59}
